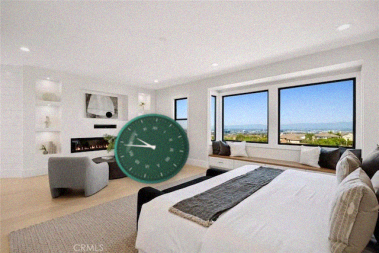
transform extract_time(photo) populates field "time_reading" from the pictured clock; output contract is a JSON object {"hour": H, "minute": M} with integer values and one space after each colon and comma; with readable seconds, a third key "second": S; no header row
{"hour": 9, "minute": 44}
